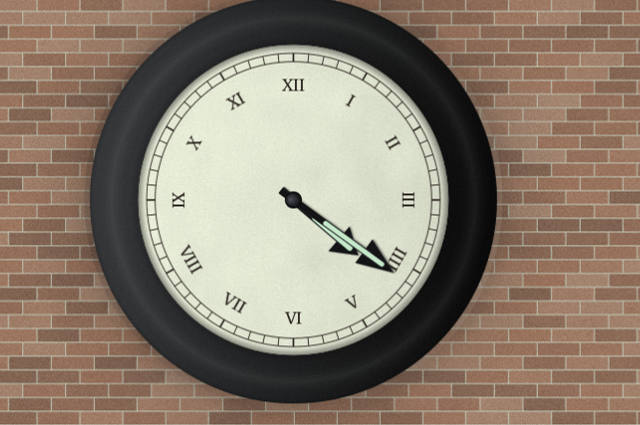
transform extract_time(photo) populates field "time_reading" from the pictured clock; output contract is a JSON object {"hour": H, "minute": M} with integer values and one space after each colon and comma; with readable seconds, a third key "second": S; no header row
{"hour": 4, "minute": 21}
